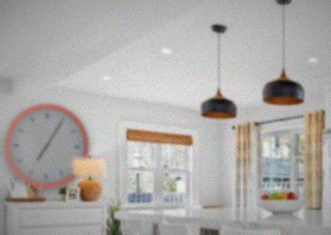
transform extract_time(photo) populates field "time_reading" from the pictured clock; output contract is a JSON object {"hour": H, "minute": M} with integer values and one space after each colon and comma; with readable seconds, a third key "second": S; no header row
{"hour": 7, "minute": 5}
